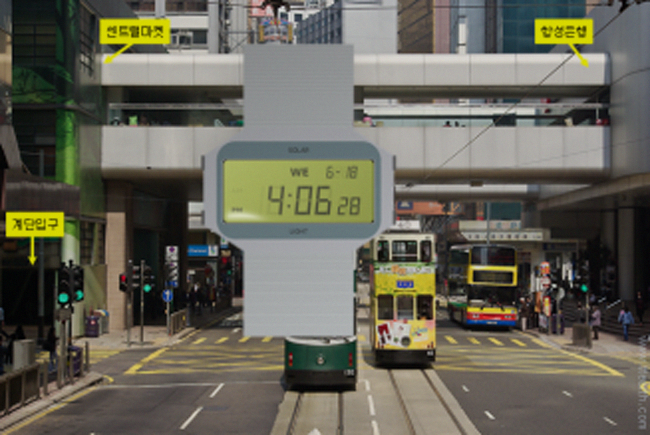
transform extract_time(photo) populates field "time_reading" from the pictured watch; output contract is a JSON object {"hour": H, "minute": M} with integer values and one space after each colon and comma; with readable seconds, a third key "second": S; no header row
{"hour": 4, "minute": 6, "second": 28}
